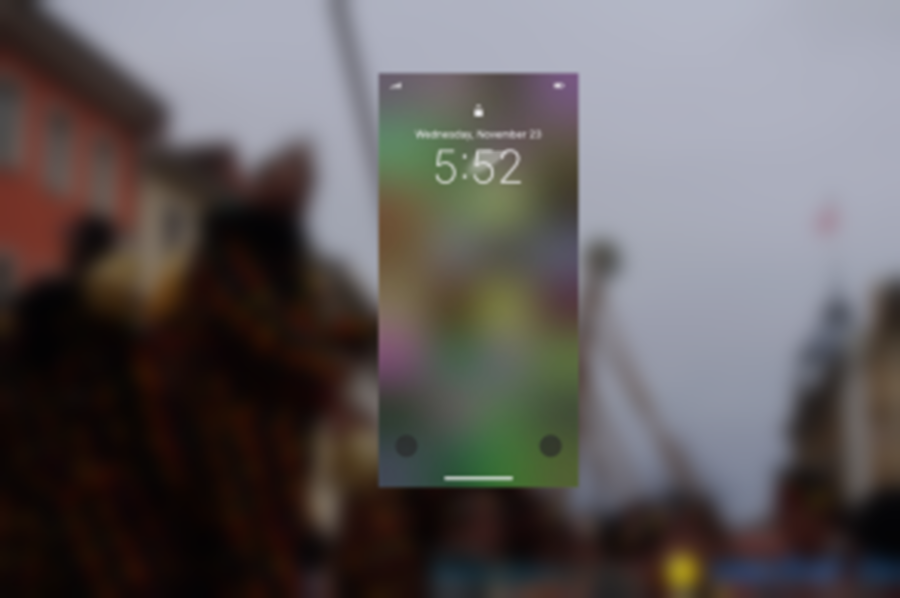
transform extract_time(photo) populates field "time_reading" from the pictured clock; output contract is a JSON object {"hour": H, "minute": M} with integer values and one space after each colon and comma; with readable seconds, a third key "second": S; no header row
{"hour": 5, "minute": 52}
